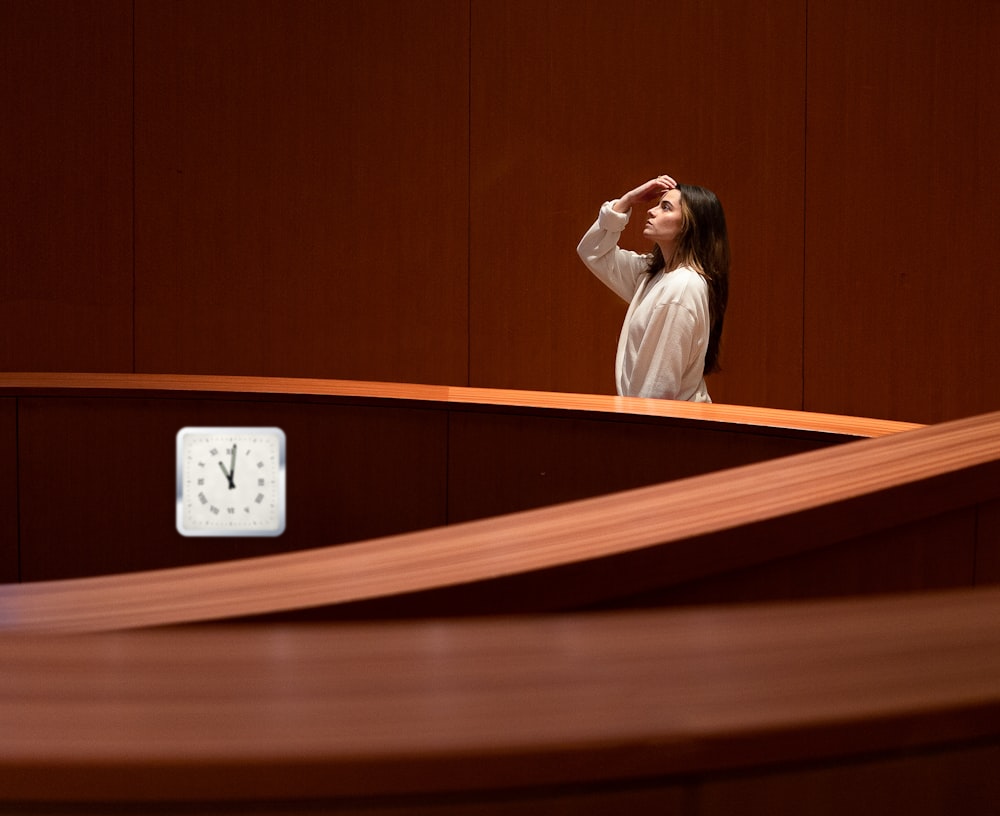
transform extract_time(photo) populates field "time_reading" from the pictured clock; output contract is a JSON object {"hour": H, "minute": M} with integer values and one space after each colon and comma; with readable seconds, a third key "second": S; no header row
{"hour": 11, "minute": 1}
